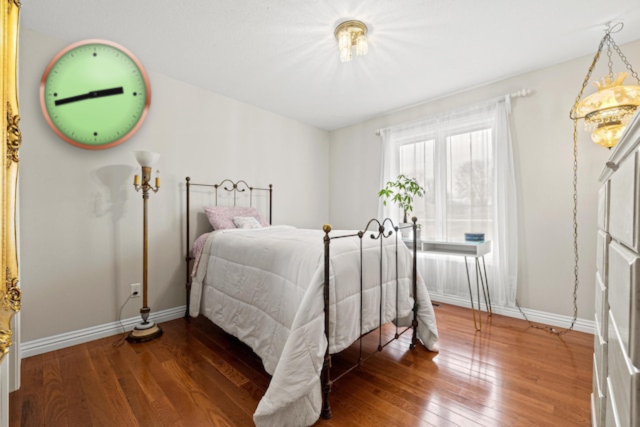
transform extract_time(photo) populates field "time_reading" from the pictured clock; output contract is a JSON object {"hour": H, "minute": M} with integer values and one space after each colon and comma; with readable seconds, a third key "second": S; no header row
{"hour": 2, "minute": 43}
